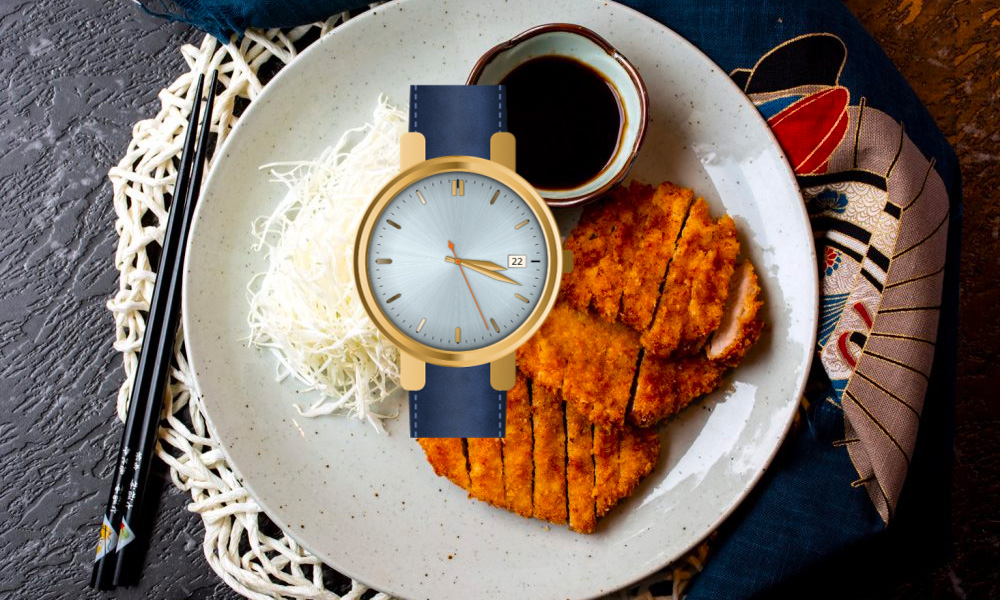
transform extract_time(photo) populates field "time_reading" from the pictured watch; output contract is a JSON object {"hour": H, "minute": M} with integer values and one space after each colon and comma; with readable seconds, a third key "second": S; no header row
{"hour": 3, "minute": 18, "second": 26}
